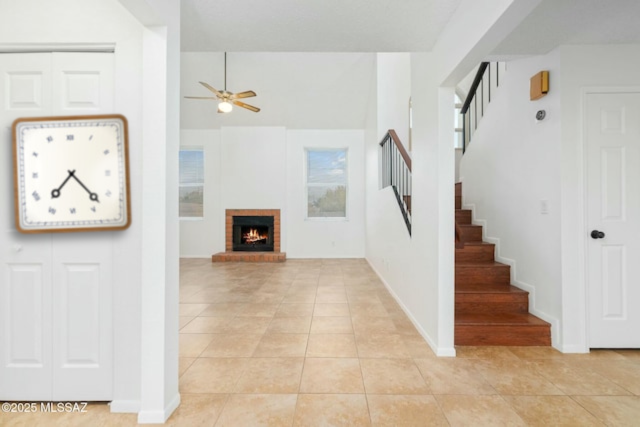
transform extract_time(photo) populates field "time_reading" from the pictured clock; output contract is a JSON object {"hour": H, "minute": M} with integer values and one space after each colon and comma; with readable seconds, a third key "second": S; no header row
{"hour": 7, "minute": 23}
